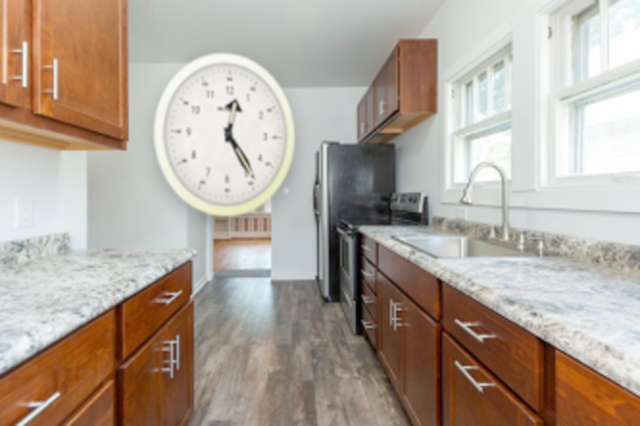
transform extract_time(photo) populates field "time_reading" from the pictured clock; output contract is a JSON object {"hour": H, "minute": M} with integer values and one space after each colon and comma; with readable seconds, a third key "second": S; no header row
{"hour": 12, "minute": 24}
